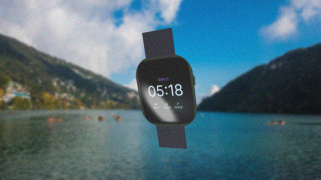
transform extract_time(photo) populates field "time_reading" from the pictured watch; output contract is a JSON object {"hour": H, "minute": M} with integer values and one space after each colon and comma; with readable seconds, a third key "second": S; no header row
{"hour": 5, "minute": 18}
